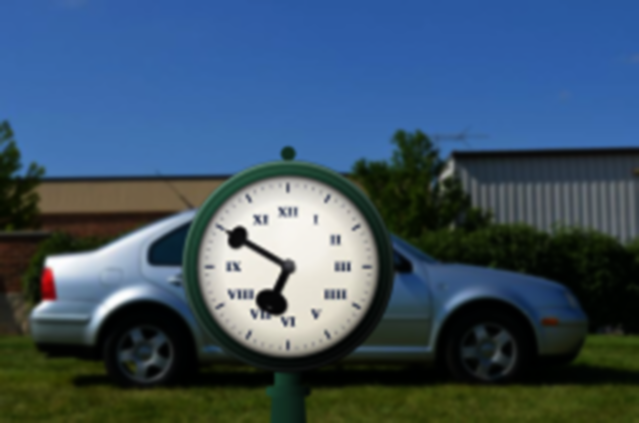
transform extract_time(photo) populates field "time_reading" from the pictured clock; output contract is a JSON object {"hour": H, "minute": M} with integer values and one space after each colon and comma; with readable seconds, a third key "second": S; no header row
{"hour": 6, "minute": 50}
